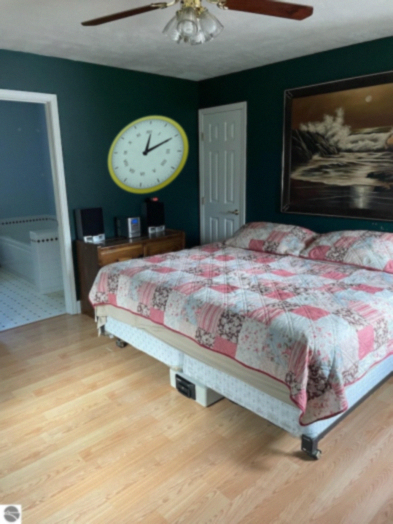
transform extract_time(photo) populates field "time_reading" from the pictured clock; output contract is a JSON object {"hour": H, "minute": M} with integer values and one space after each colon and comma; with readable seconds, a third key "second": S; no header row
{"hour": 12, "minute": 10}
